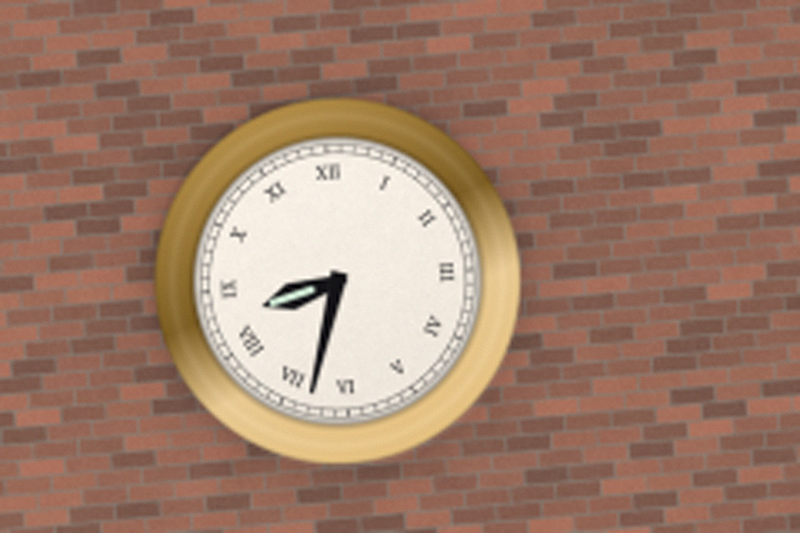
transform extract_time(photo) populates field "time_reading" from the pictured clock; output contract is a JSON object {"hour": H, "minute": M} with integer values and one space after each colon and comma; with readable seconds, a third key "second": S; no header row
{"hour": 8, "minute": 33}
